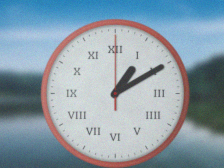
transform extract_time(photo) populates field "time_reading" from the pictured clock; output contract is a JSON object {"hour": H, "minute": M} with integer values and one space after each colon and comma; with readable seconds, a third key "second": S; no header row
{"hour": 1, "minute": 10, "second": 0}
